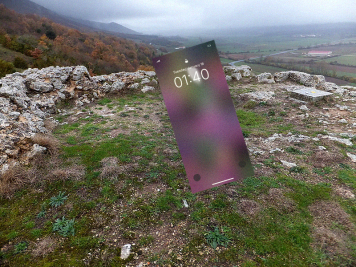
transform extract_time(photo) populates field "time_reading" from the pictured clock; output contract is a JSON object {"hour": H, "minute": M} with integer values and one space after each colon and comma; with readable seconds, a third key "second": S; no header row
{"hour": 1, "minute": 40}
